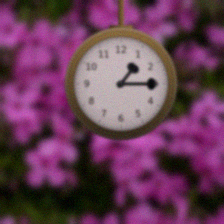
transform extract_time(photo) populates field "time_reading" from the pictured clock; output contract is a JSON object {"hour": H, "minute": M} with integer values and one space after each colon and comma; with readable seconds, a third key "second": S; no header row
{"hour": 1, "minute": 15}
